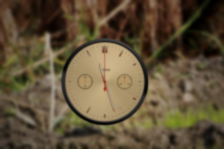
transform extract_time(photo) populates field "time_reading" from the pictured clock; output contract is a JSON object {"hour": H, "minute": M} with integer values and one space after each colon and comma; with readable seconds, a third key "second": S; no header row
{"hour": 11, "minute": 27}
